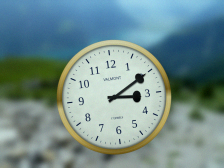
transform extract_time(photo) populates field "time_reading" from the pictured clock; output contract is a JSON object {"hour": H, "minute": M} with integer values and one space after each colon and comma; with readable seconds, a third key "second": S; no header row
{"hour": 3, "minute": 10}
